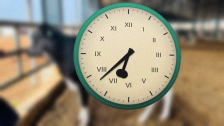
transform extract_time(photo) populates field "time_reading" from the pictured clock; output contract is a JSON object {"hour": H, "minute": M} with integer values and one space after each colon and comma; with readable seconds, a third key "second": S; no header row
{"hour": 6, "minute": 38}
